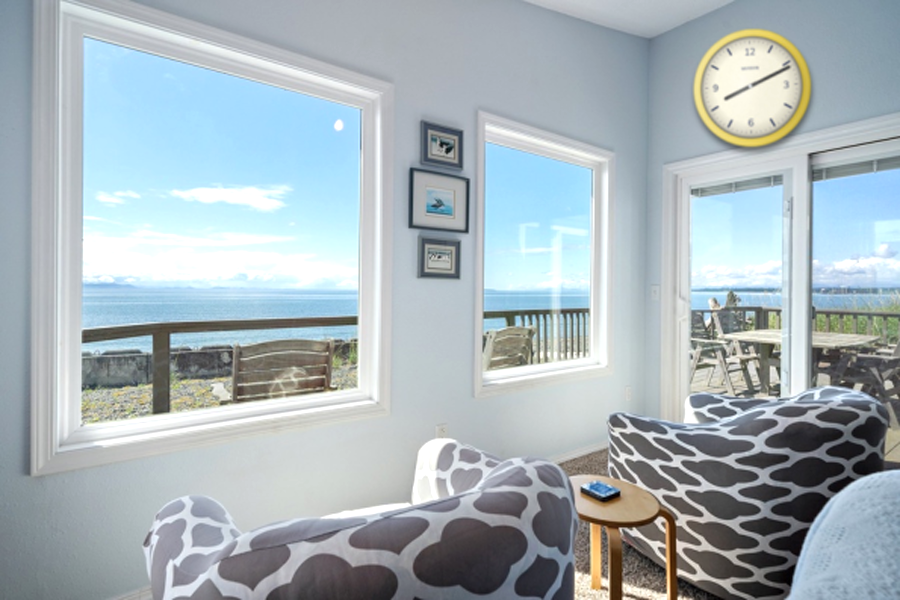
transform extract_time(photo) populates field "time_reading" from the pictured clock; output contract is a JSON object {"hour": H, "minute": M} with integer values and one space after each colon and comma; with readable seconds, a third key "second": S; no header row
{"hour": 8, "minute": 11}
